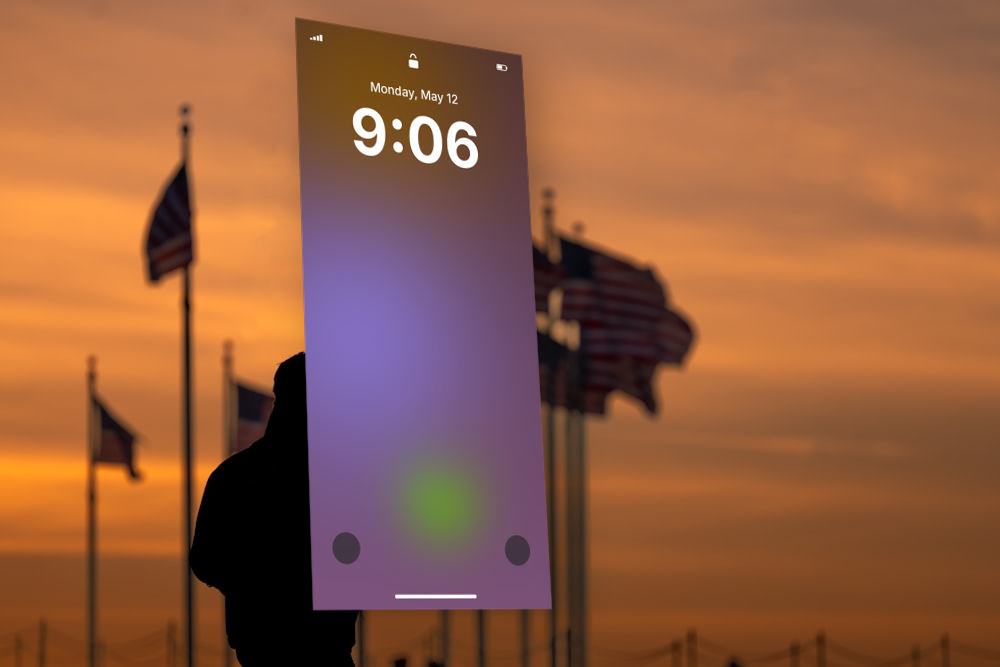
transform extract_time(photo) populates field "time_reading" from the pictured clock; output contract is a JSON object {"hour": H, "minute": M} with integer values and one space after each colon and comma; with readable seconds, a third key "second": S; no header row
{"hour": 9, "minute": 6}
